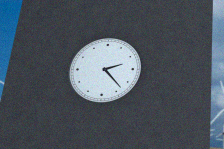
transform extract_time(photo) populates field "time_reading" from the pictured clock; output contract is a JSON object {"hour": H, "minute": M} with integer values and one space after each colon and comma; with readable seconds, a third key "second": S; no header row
{"hour": 2, "minute": 23}
